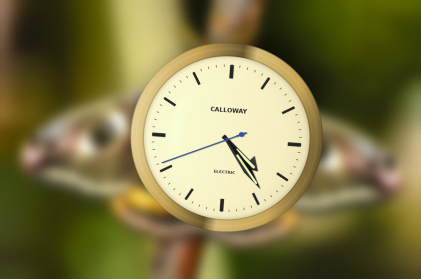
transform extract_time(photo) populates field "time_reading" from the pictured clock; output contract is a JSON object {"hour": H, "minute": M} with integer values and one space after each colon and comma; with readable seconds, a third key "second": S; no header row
{"hour": 4, "minute": 23, "second": 41}
